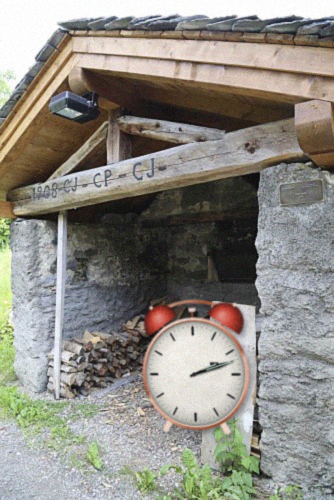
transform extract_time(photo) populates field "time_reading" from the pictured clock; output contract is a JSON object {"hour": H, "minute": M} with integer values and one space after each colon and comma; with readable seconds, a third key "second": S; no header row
{"hour": 2, "minute": 12}
